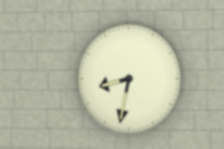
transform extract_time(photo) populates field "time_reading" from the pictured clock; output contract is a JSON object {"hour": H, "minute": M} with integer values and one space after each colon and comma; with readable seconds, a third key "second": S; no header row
{"hour": 8, "minute": 32}
